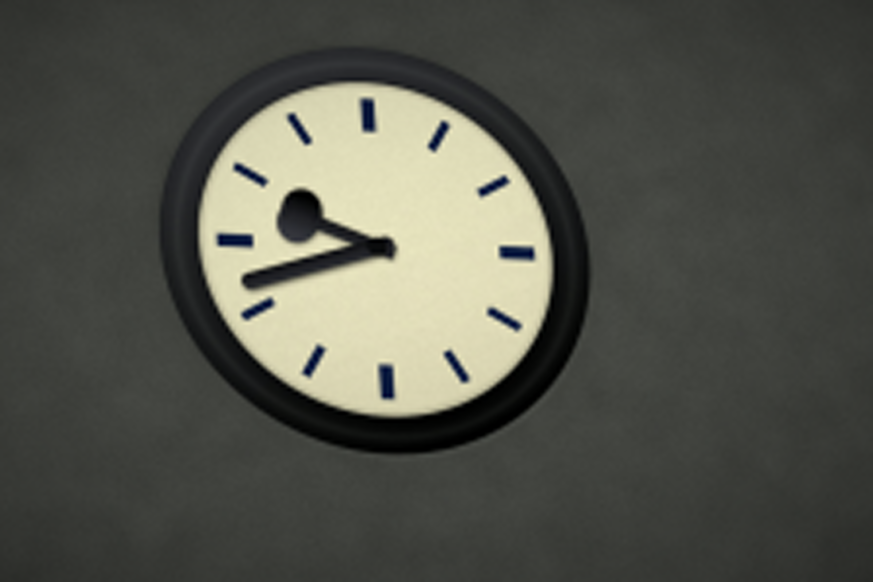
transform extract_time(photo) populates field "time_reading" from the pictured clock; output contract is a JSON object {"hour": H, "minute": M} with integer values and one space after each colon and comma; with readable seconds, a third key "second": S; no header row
{"hour": 9, "minute": 42}
